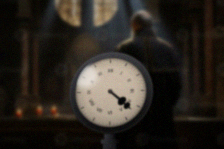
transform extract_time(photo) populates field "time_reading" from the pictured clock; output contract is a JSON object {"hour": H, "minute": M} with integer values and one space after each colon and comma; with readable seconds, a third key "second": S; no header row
{"hour": 4, "minute": 22}
